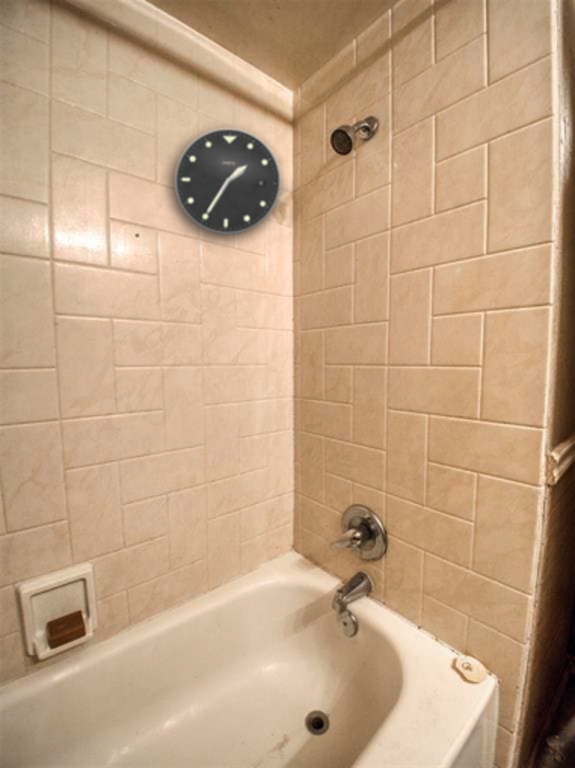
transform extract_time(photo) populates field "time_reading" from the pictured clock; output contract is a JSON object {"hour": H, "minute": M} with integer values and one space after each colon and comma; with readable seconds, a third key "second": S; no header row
{"hour": 1, "minute": 35}
